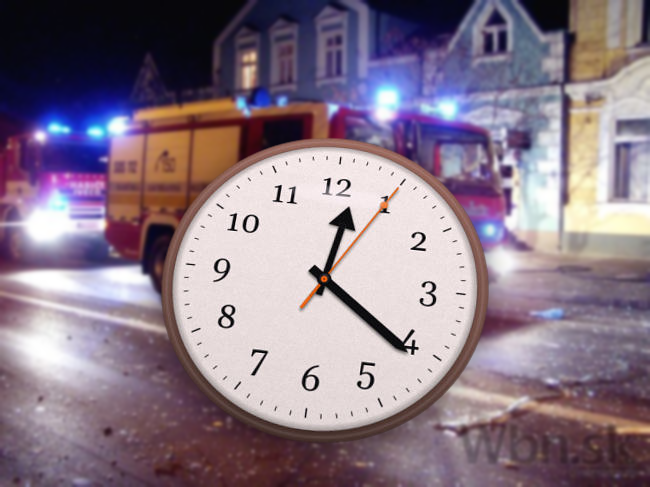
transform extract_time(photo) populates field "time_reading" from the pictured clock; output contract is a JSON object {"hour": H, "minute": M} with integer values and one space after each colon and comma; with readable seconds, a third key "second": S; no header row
{"hour": 12, "minute": 21, "second": 5}
